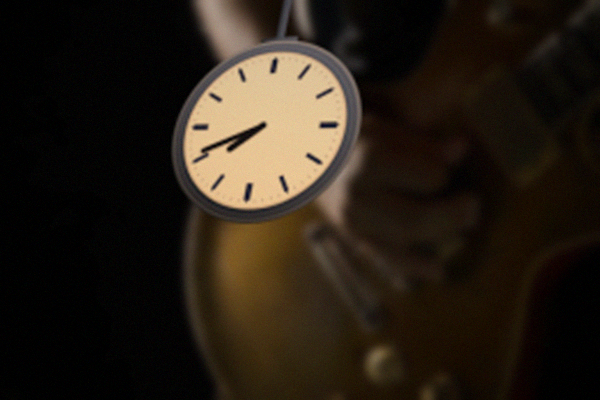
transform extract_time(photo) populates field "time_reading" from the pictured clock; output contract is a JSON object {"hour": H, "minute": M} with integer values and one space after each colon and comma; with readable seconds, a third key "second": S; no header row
{"hour": 7, "minute": 41}
